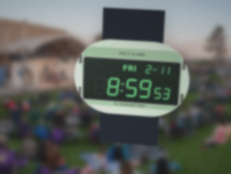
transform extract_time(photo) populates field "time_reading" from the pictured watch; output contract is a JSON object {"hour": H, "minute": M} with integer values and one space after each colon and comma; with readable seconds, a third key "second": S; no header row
{"hour": 8, "minute": 59, "second": 53}
